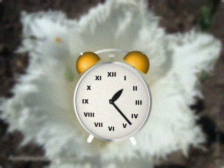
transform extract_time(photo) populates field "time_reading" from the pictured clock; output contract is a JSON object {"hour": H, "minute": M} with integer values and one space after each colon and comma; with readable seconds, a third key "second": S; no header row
{"hour": 1, "minute": 23}
